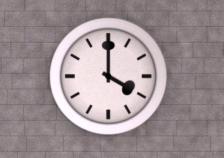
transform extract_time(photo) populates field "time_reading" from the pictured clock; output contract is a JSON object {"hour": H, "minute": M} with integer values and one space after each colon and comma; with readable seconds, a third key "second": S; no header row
{"hour": 4, "minute": 0}
